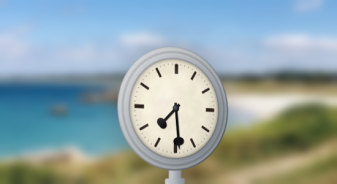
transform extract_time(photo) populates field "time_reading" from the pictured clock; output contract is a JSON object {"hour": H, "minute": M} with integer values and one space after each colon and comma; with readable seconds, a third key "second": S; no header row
{"hour": 7, "minute": 29}
